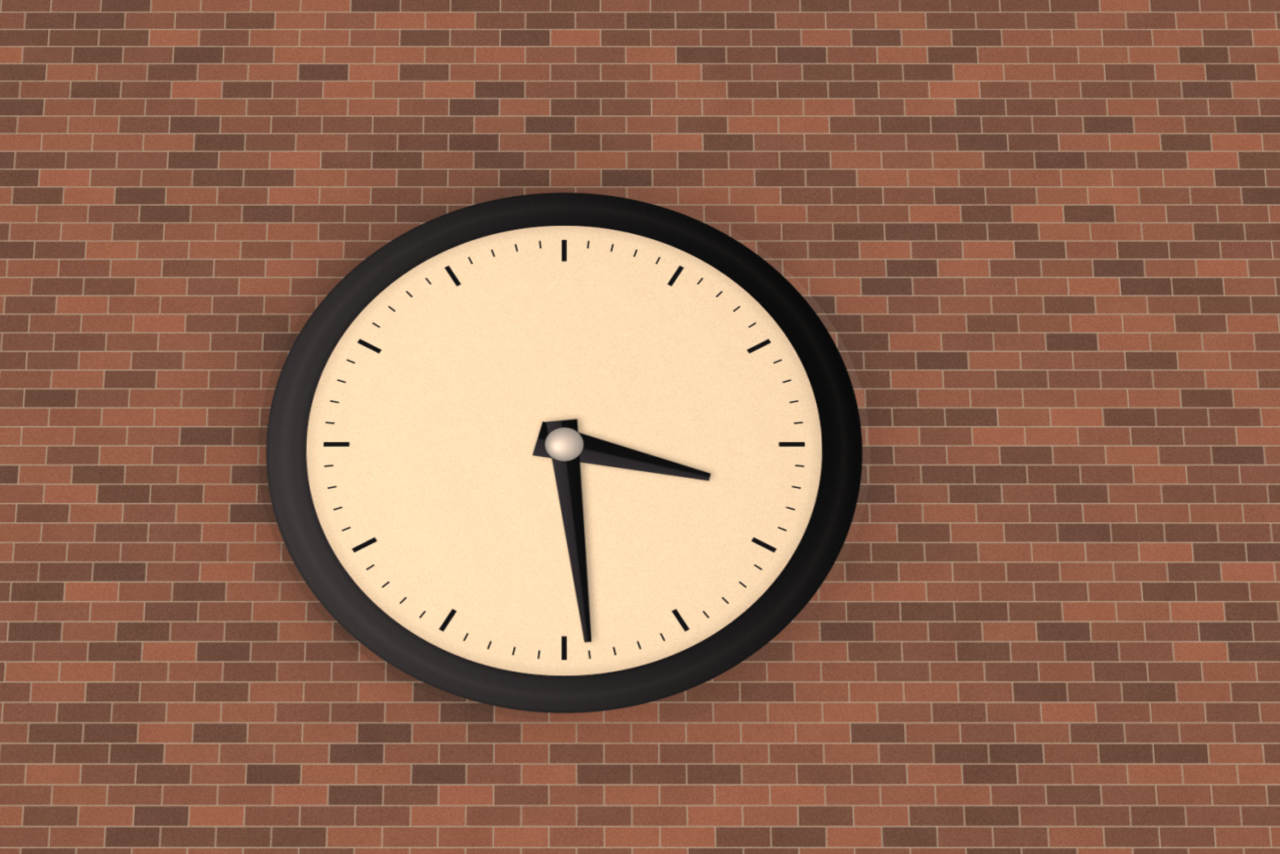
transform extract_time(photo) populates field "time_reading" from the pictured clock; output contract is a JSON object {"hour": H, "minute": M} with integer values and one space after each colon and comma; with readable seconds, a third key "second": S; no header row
{"hour": 3, "minute": 29}
